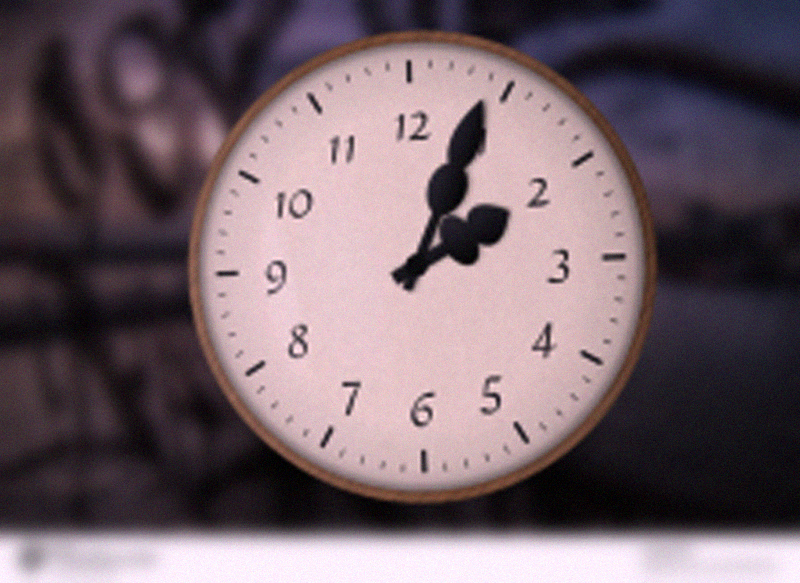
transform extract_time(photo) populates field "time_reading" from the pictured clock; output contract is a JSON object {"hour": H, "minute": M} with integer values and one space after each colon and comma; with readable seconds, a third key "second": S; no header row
{"hour": 2, "minute": 4}
